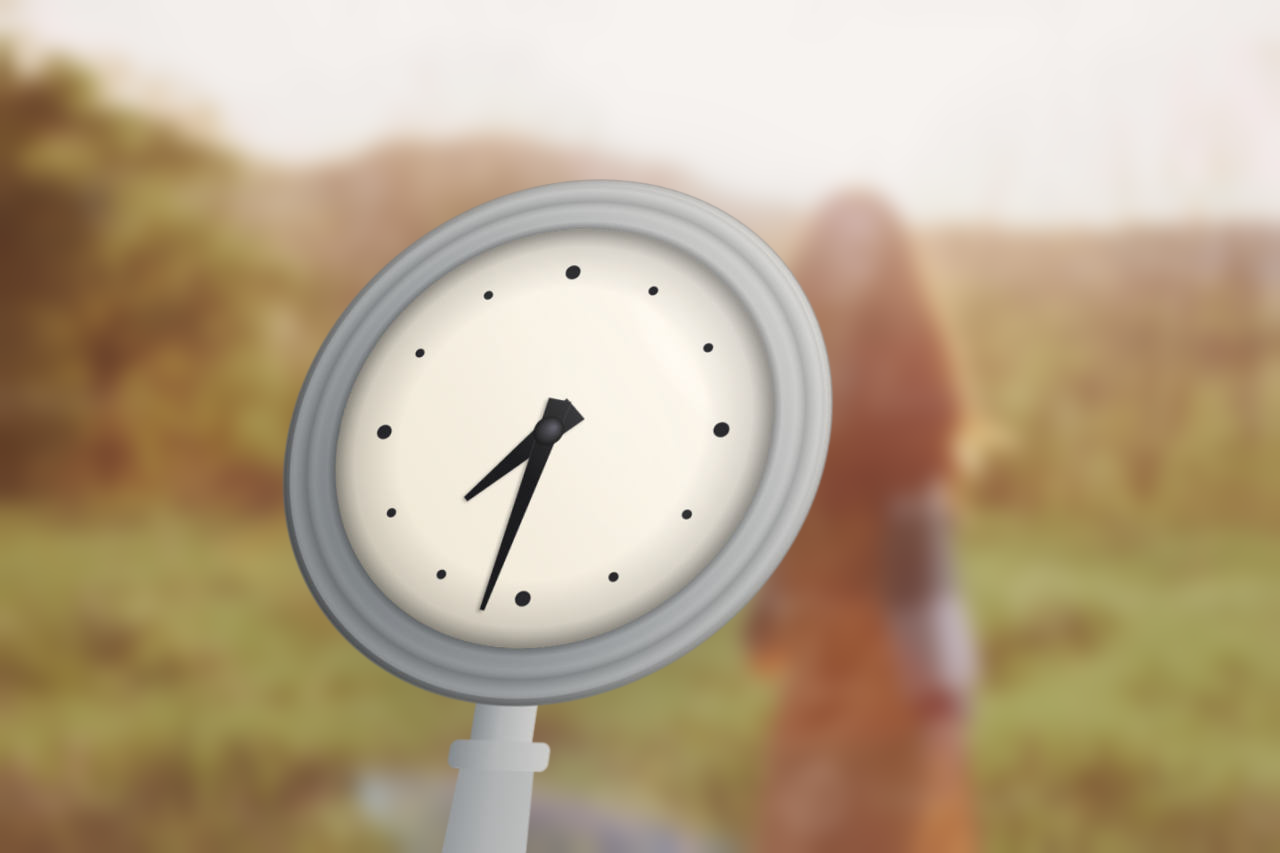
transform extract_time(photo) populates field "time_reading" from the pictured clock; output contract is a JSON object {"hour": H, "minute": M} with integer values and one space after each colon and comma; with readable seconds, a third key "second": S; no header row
{"hour": 7, "minute": 32}
